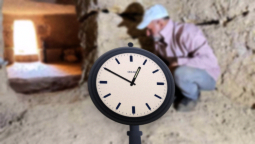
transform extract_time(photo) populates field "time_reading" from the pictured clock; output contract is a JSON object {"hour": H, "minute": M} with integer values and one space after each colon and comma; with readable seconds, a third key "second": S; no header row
{"hour": 12, "minute": 50}
